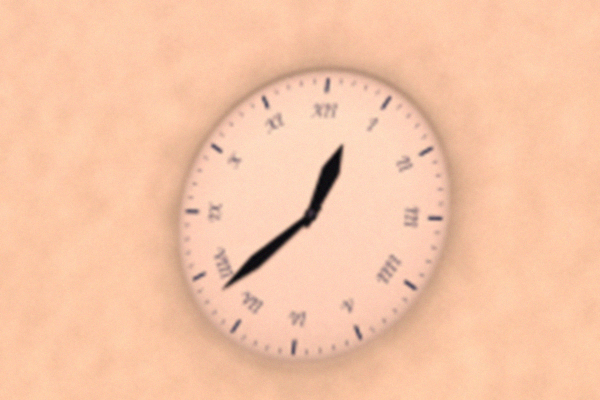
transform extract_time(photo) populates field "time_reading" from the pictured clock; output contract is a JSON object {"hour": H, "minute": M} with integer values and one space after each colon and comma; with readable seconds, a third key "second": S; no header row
{"hour": 12, "minute": 38}
